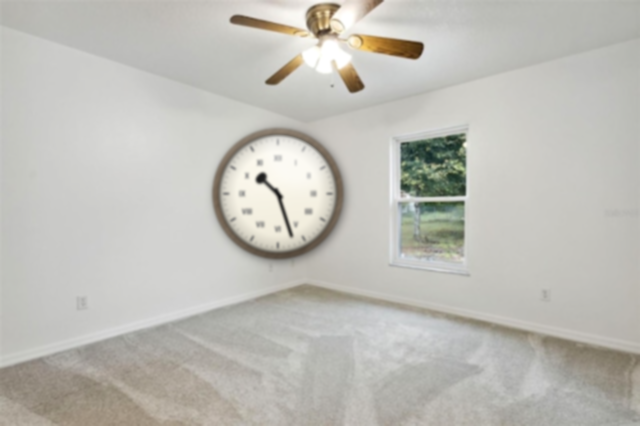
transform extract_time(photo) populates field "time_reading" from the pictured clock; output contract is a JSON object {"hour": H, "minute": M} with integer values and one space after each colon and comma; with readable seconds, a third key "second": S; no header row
{"hour": 10, "minute": 27}
